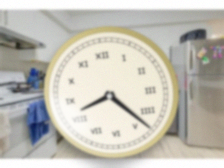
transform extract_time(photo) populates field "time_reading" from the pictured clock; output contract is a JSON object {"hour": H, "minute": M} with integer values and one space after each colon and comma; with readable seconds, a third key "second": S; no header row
{"hour": 8, "minute": 23}
